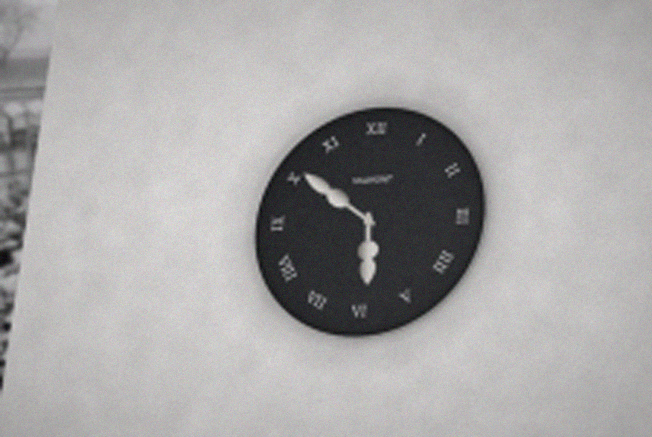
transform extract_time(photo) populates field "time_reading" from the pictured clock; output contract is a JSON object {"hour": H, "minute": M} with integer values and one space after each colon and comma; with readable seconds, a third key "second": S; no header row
{"hour": 5, "minute": 51}
